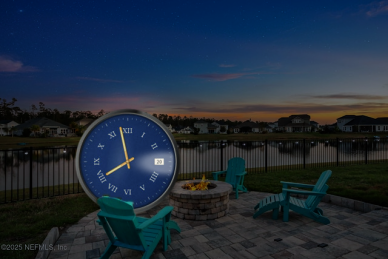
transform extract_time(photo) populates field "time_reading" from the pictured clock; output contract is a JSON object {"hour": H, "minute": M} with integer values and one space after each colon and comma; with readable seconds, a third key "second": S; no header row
{"hour": 7, "minute": 58}
